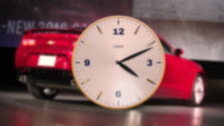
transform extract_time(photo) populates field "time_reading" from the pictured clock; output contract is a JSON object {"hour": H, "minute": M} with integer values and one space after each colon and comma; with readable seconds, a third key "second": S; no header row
{"hour": 4, "minute": 11}
